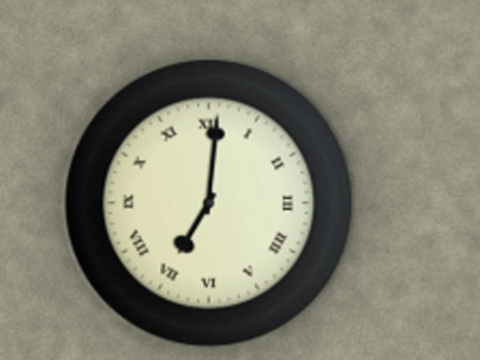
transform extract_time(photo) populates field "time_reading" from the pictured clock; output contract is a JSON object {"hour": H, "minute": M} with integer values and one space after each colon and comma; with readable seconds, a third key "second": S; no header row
{"hour": 7, "minute": 1}
